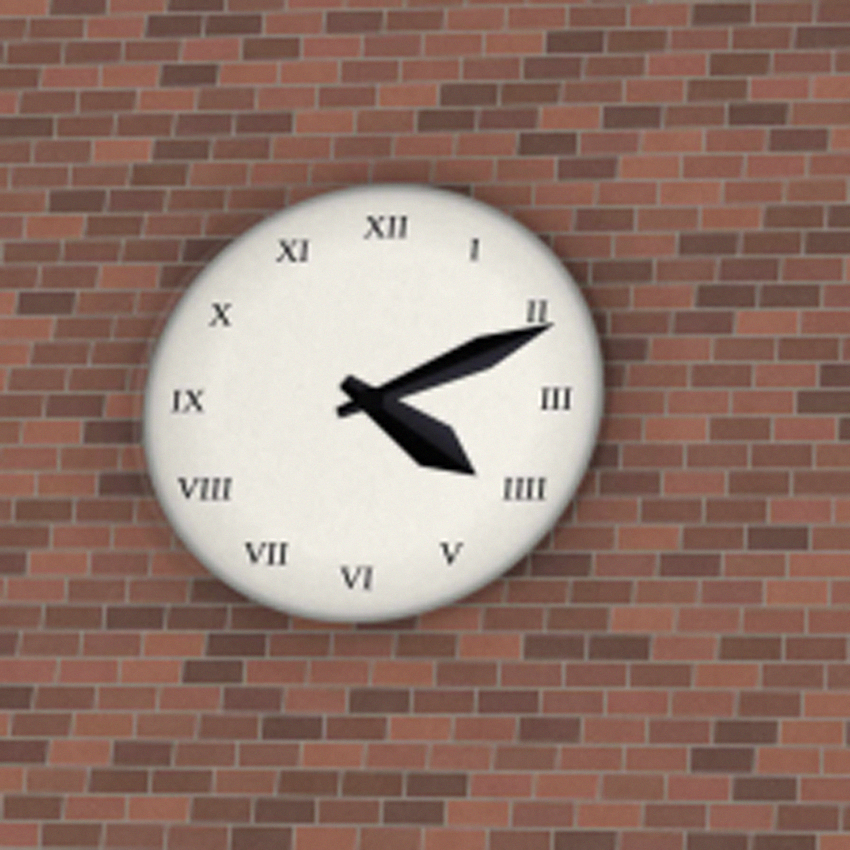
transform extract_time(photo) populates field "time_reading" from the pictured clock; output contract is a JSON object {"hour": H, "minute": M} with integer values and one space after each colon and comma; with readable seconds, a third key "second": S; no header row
{"hour": 4, "minute": 11}
